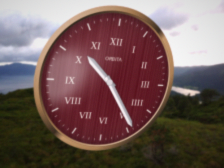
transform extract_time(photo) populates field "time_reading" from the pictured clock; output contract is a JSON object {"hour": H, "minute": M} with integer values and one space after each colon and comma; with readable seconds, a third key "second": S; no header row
{"hour": 10, "minute": 24}
